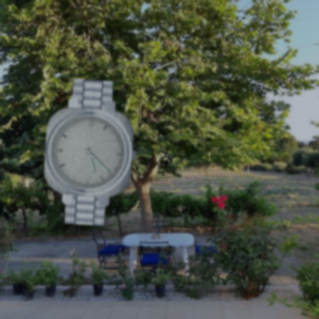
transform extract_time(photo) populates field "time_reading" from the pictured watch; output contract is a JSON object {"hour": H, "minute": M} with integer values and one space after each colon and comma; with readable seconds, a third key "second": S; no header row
{"hour": 5, "minute": 22}
